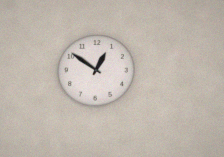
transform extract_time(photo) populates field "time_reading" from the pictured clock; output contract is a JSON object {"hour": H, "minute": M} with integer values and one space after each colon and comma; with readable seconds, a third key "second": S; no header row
{"hour": 12, "minute": 51}
